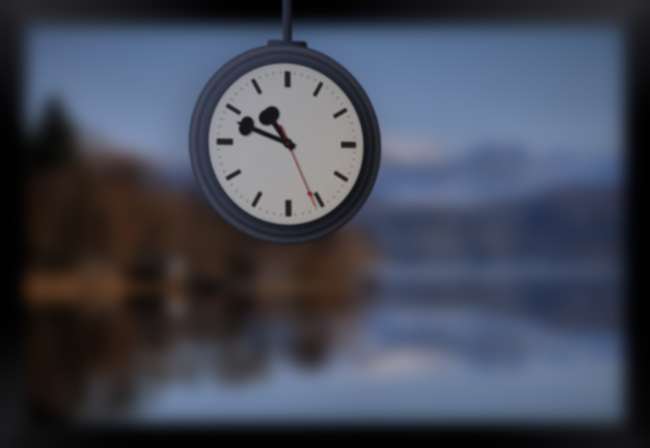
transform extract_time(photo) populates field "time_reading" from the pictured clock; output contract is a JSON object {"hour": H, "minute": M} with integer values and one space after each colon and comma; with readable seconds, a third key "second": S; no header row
{"hour": 10, "minute": 48, "second": 26}
